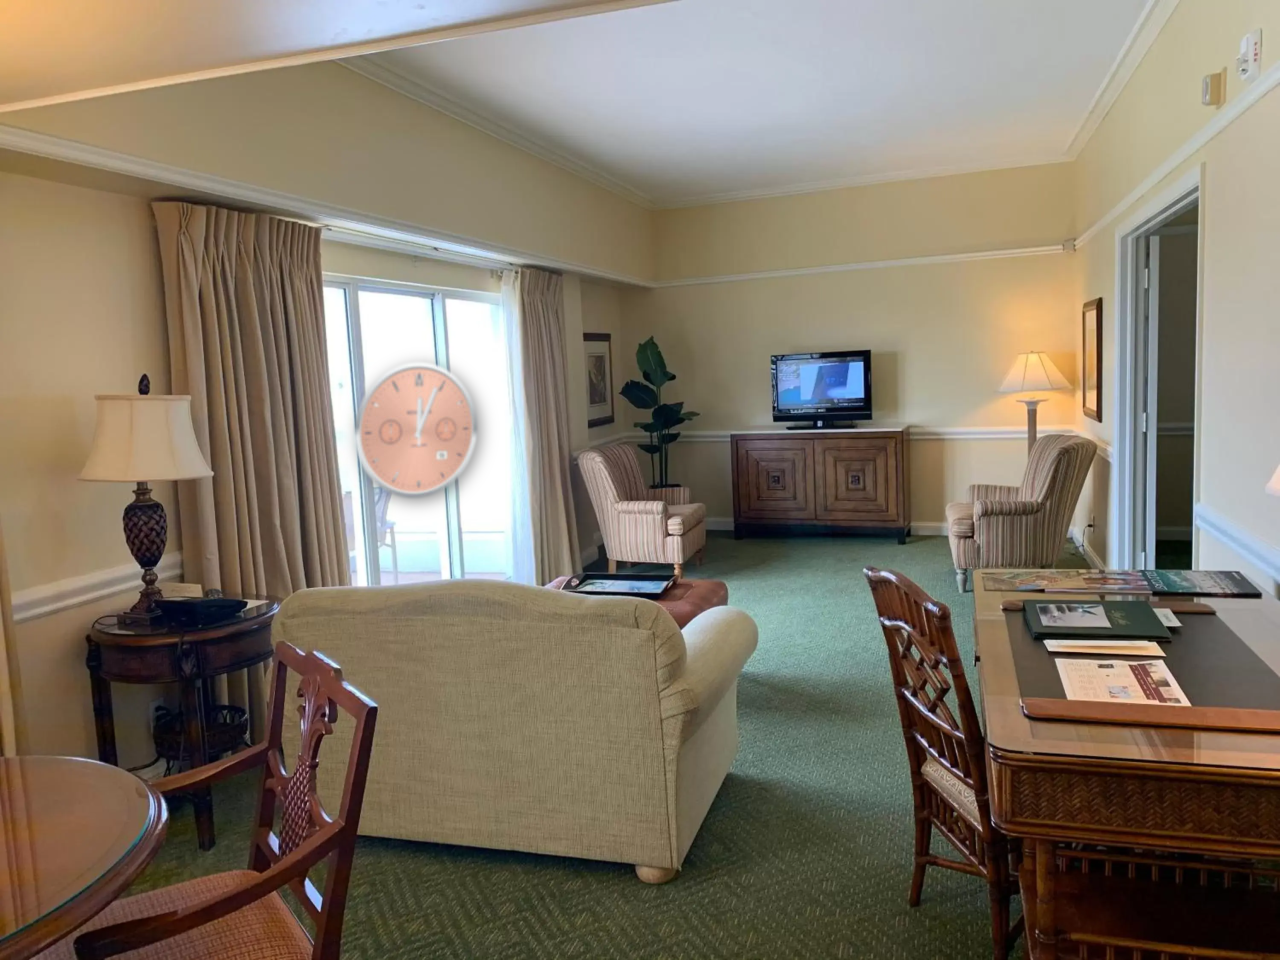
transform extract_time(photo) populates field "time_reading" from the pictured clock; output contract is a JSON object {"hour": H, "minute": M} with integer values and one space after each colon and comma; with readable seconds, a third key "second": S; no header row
{"hour": 12, "minute": 4}
